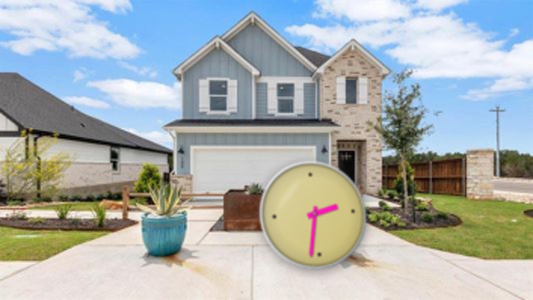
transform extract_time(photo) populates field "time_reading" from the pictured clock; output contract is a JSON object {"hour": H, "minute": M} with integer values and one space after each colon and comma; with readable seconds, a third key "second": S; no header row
{"hour": 2, "minute": 32}
